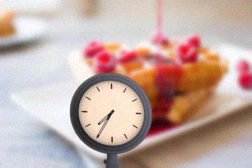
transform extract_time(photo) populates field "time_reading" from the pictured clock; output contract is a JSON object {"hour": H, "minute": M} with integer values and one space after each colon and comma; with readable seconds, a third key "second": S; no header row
{"hour": 7, "minute": 35}
